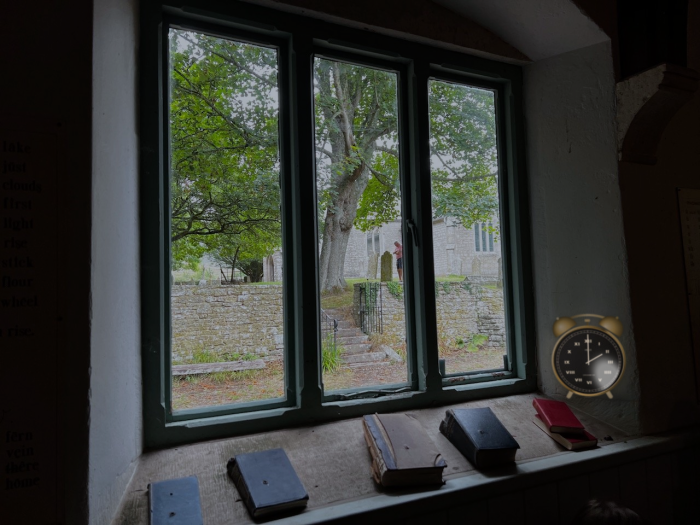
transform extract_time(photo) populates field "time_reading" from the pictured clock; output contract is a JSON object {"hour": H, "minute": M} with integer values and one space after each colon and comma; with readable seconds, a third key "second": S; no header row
{"hour": 2, "minute": 0}
